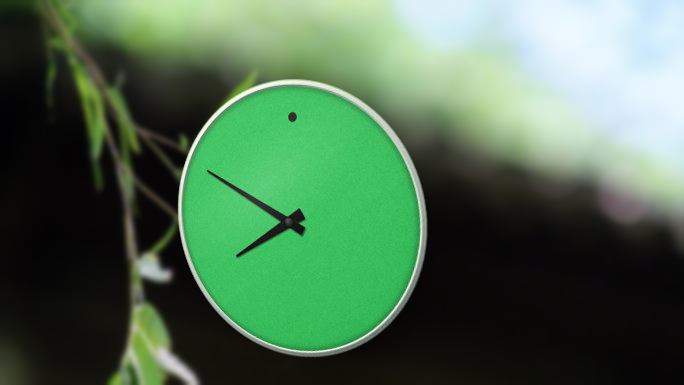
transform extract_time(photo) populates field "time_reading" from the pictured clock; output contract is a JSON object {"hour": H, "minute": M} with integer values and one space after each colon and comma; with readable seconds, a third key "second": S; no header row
{"hour": 7, "minute": 49}
